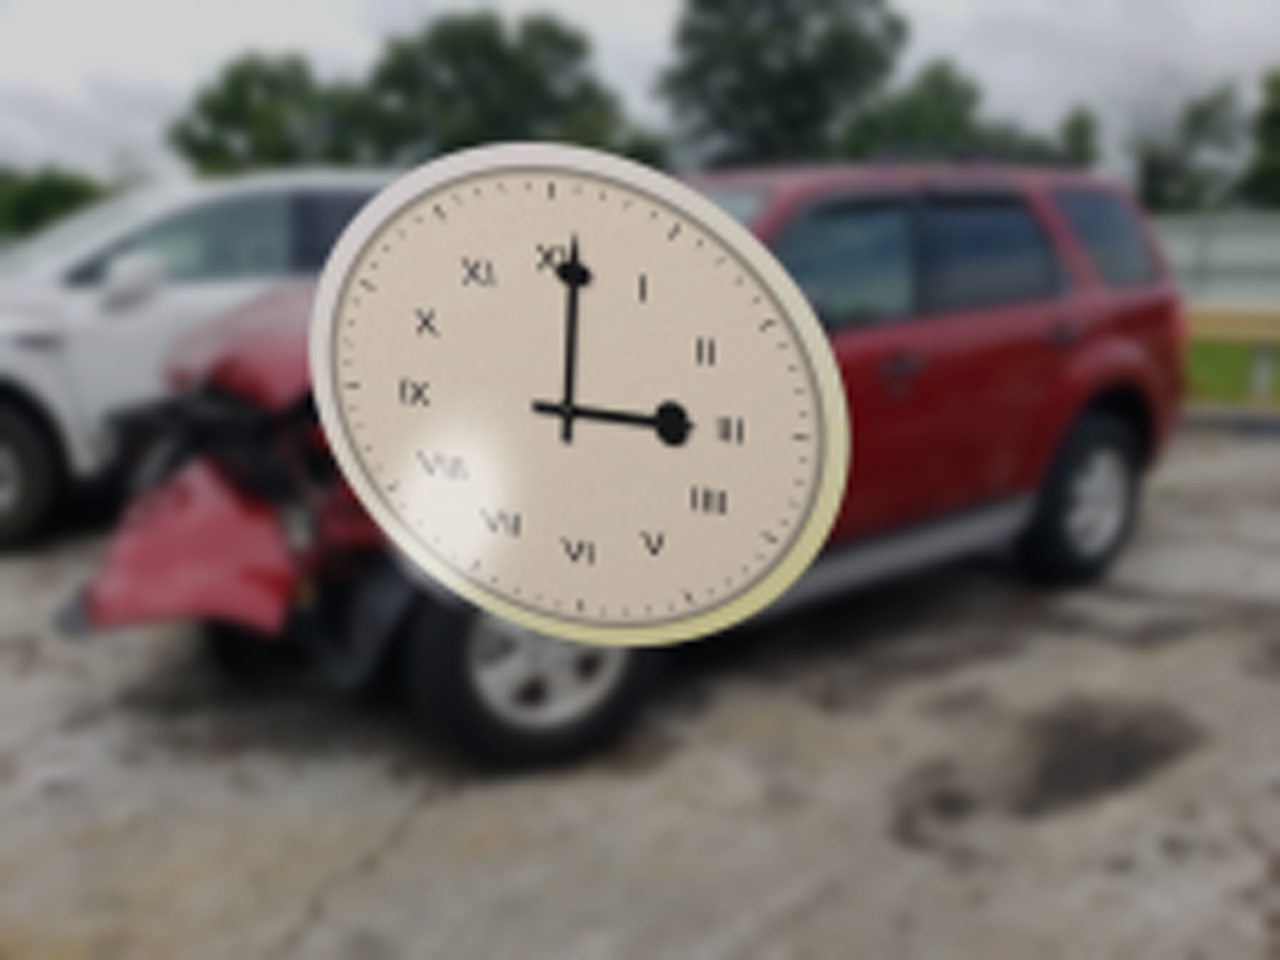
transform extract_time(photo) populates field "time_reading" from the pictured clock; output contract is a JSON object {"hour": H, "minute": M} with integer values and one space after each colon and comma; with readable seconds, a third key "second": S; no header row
{"hour": 3, "minute": 1}
